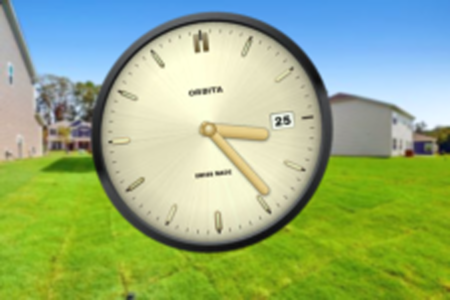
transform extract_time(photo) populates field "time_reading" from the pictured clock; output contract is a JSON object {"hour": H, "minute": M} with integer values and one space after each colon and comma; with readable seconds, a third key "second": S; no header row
{"hour": 3, "minute": 24}
